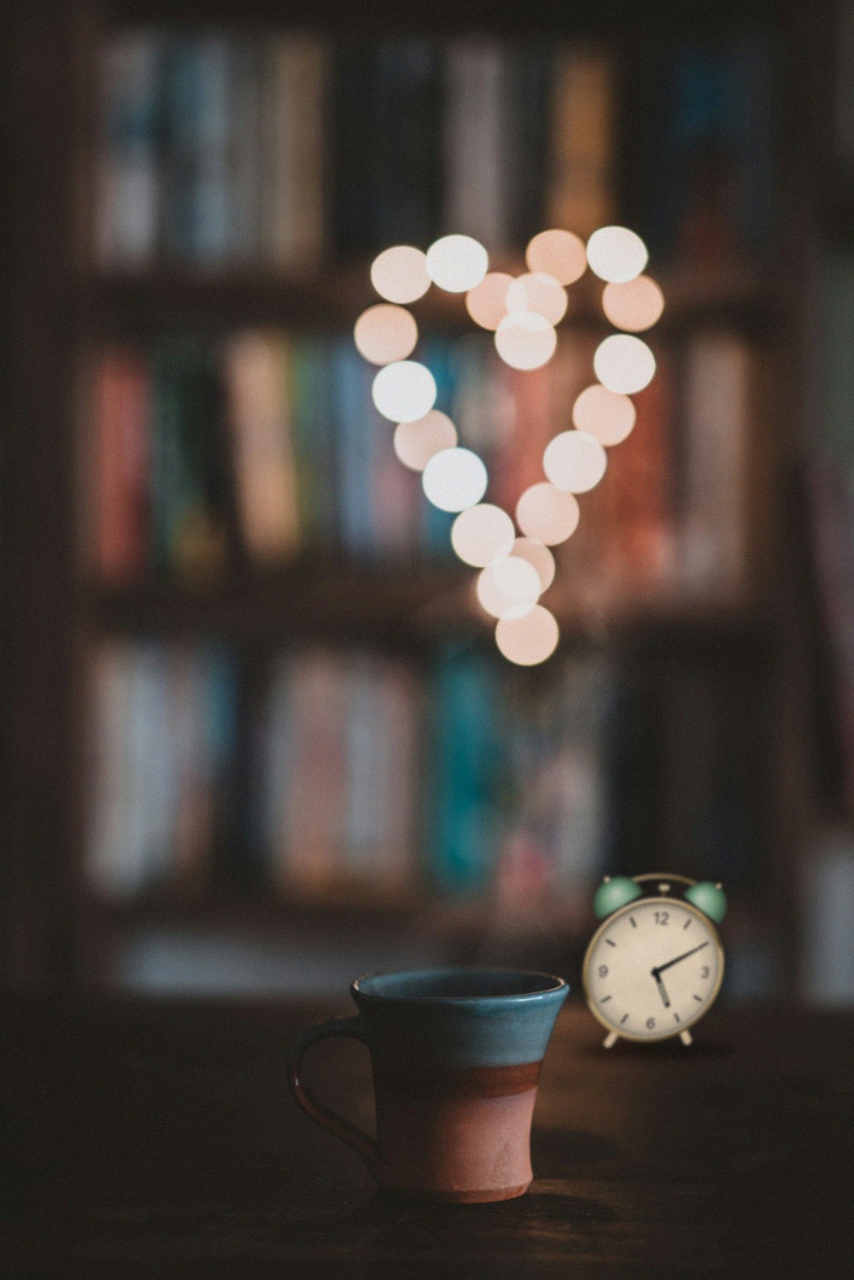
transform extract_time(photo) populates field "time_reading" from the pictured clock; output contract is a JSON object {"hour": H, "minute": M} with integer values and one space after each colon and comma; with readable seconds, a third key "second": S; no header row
{"hour": 5, "minute": 10}
